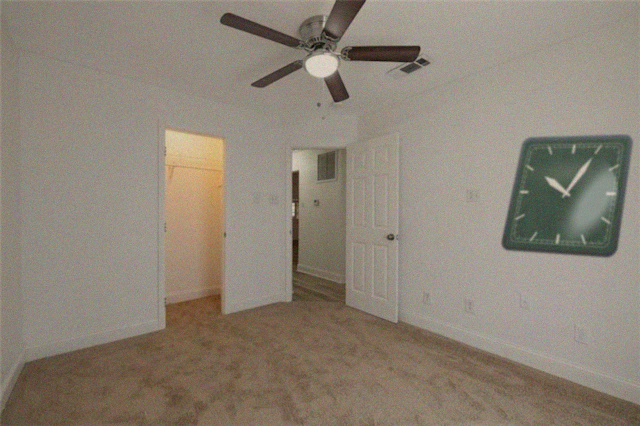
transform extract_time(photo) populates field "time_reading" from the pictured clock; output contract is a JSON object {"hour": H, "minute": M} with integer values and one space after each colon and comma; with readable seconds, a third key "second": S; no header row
{"hour": 10, "minute": 5}
